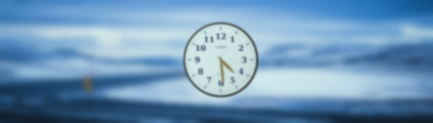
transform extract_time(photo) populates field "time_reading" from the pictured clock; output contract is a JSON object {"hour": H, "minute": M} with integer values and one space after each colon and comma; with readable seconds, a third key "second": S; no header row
{"hour": 4, "minute": 29}
